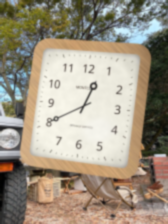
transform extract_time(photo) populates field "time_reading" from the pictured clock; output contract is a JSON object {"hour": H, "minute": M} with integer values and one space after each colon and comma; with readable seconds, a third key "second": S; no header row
{"hour": 12, "minute": 40}
